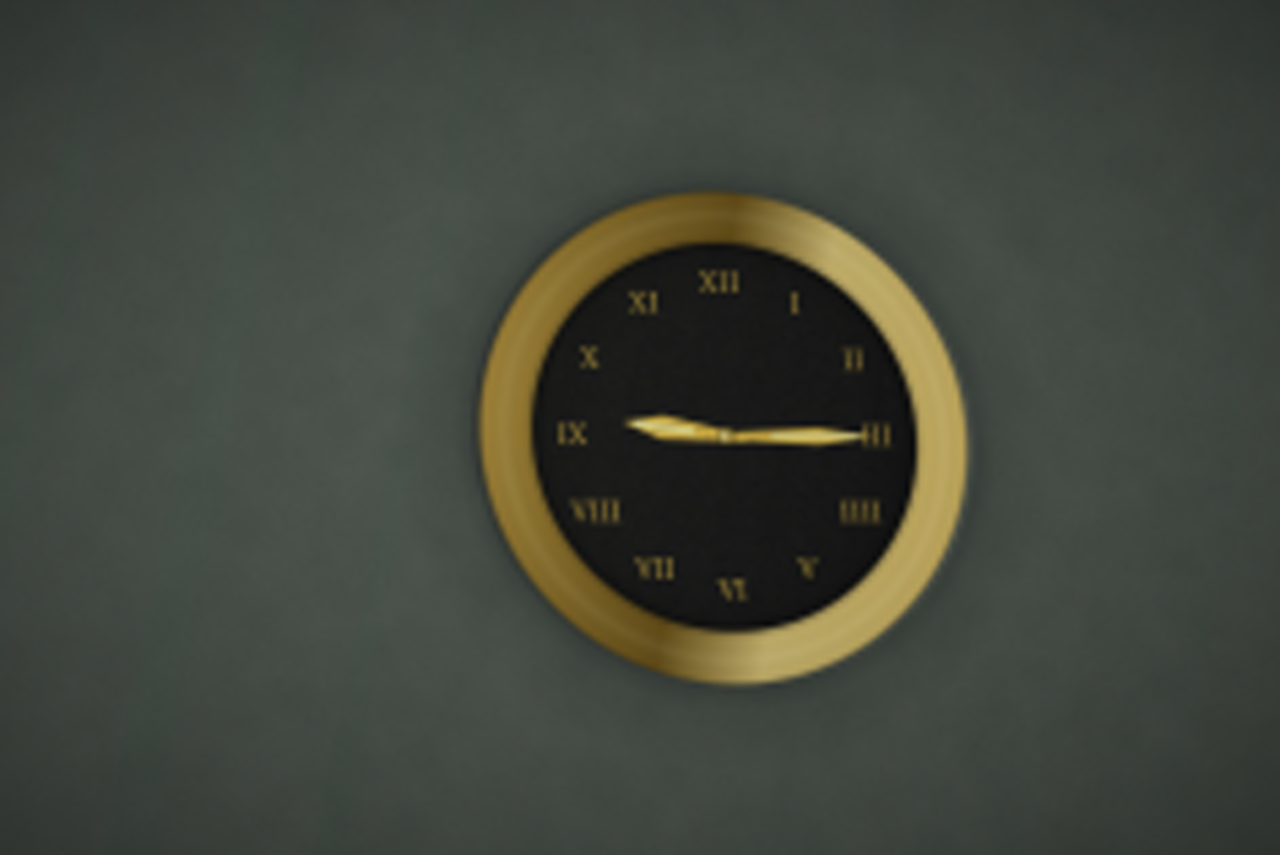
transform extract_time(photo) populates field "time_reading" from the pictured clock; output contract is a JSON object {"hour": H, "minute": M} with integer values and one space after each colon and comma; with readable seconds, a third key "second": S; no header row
{"hour": 9, "minute": 15}
